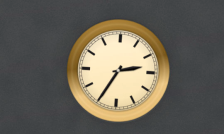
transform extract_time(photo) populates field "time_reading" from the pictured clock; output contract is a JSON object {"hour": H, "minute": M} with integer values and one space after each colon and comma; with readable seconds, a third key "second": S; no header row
{"hour": 2, "minute": 35}
